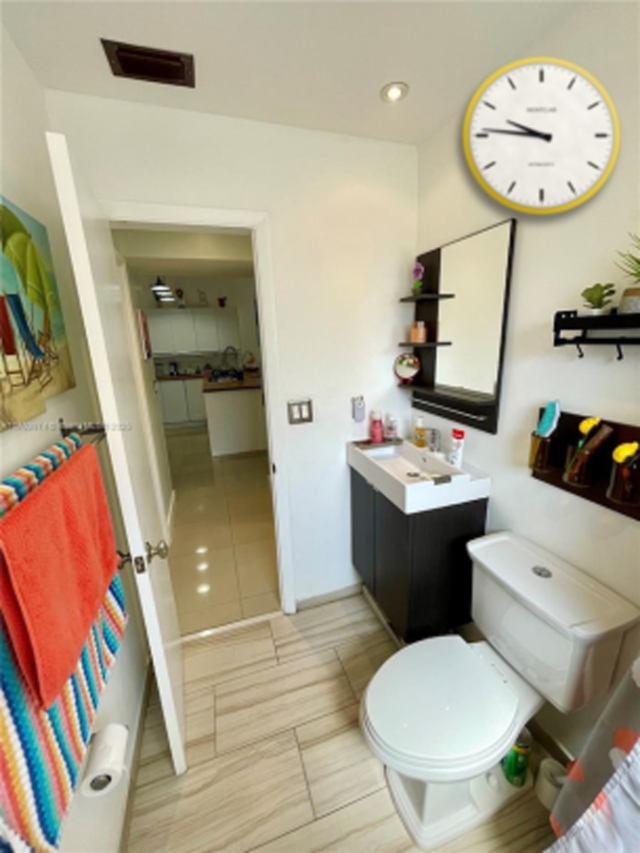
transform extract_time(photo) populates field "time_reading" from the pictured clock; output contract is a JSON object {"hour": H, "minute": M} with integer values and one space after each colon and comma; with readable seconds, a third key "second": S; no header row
{"hour": 9, "minute": 46}
